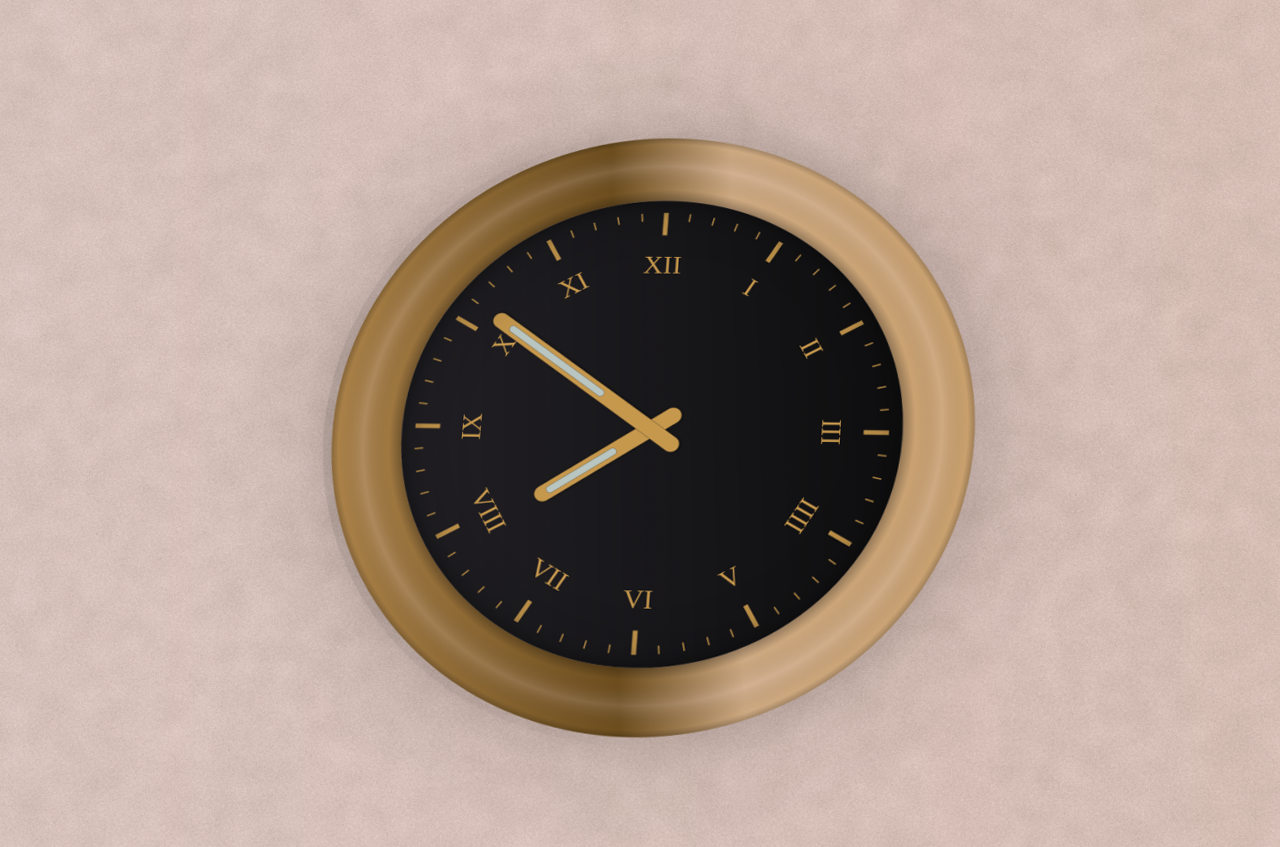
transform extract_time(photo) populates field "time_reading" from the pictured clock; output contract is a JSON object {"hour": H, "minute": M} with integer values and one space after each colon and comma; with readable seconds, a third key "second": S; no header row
{"hour": 7, "minute": 51}
